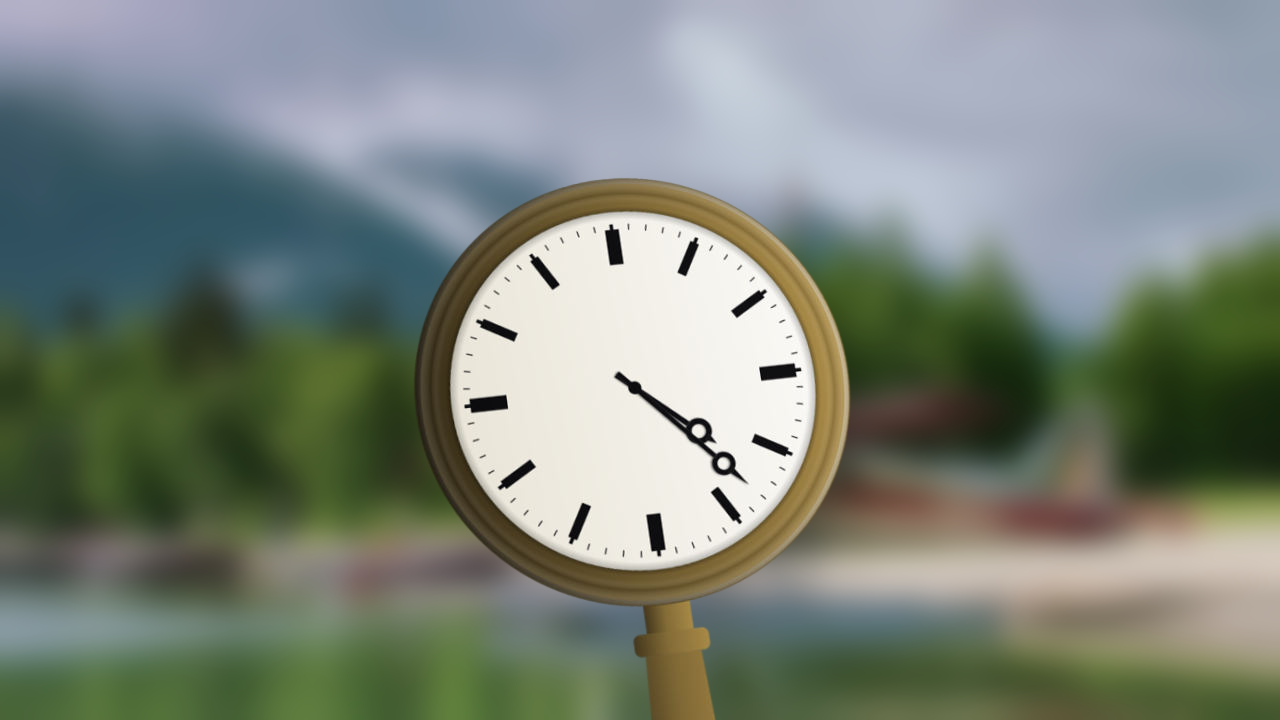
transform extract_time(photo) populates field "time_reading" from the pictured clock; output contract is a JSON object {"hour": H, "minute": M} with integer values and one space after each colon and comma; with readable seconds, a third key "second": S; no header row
{"hour": 4, "minute": 23}
